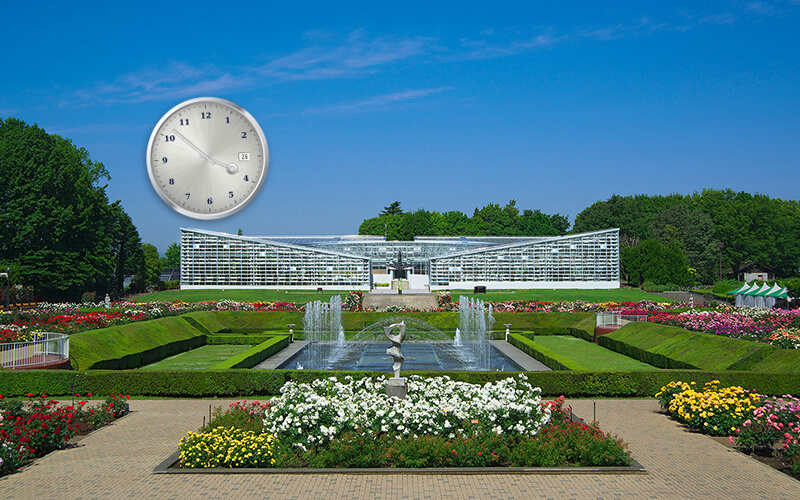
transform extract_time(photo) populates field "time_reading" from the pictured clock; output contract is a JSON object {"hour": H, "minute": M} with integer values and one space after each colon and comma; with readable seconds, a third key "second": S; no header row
{"hour": 3, "minute": 52}
